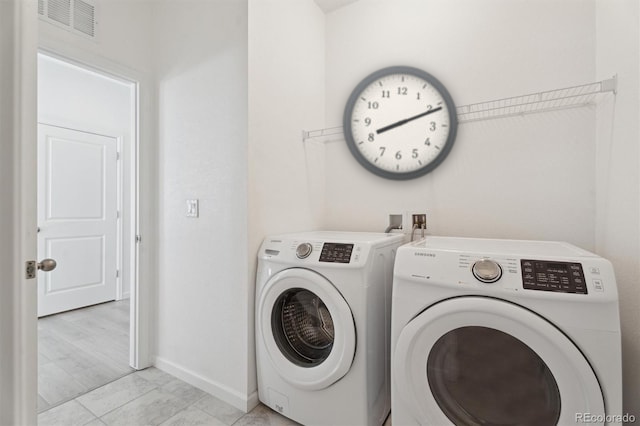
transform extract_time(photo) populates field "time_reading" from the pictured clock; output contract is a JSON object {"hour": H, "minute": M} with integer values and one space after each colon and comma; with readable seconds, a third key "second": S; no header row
{"hour": 8, "minute": 11}
